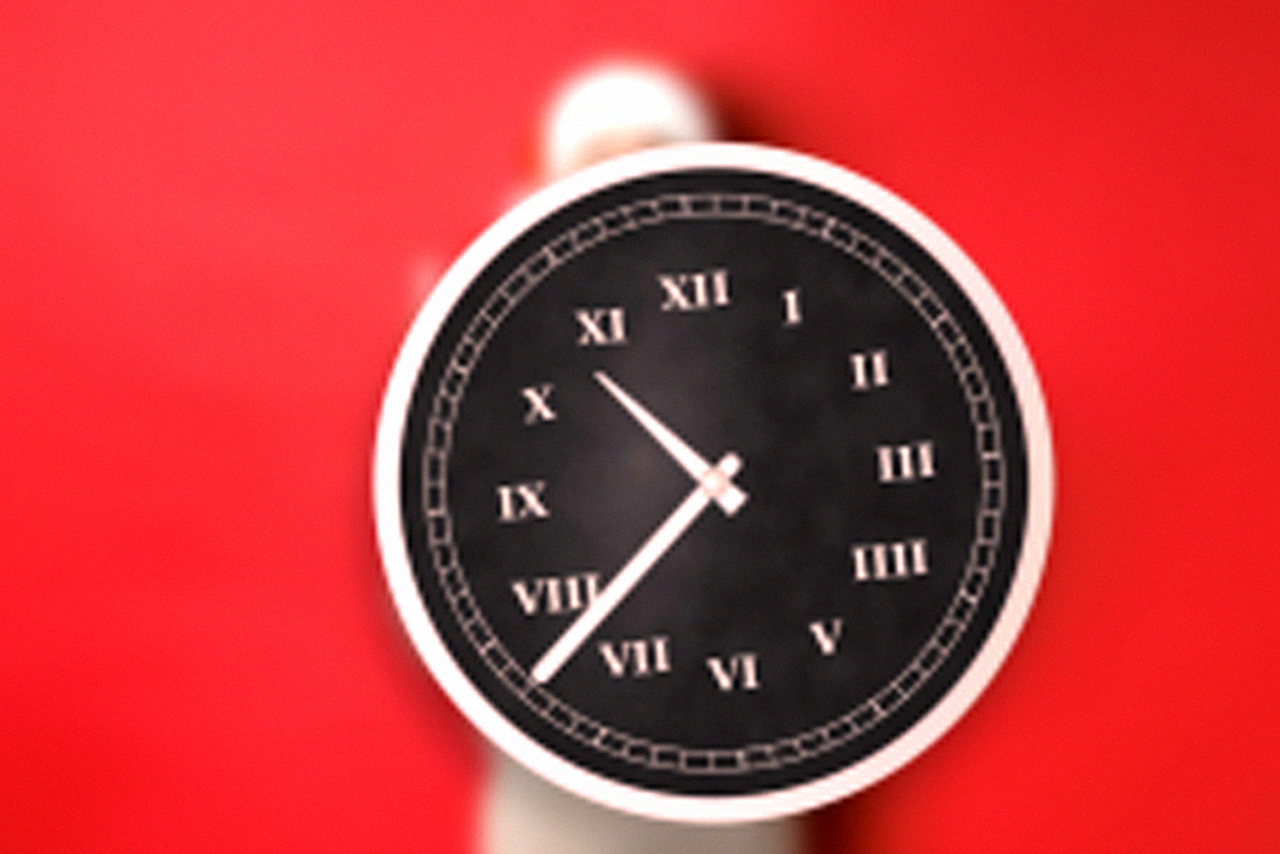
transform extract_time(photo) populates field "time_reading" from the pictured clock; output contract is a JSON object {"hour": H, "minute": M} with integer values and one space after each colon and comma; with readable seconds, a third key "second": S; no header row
{"hour": 10, "minute": 38}
